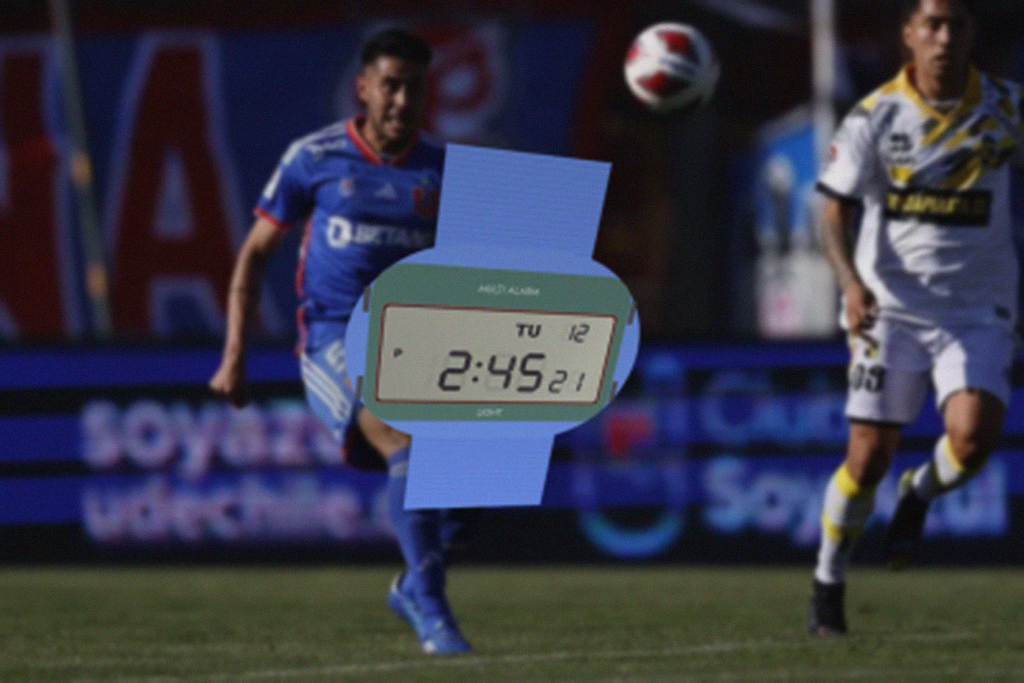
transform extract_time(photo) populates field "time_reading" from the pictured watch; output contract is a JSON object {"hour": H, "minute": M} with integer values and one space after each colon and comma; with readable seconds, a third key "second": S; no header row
{"hour": 2, "minute": 45, "second": 21}
